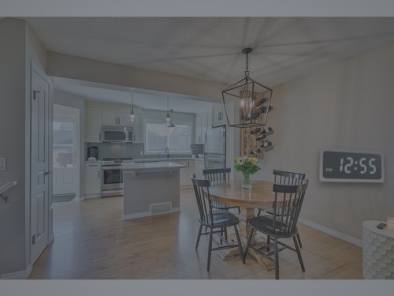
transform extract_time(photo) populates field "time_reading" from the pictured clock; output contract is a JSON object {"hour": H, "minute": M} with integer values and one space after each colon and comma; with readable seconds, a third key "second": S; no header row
{"hour": 12, "minute": 55}
